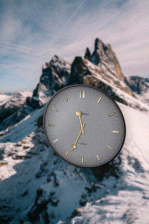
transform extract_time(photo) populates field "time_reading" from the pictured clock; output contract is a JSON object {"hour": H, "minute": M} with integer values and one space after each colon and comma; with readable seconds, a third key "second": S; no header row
{"hour": 11, "minute": 34}
